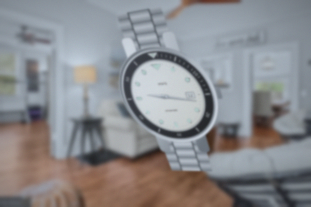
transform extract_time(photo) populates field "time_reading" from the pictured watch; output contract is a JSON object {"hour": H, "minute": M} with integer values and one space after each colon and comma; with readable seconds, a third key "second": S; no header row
{"hour": 9, "minute": 17}
